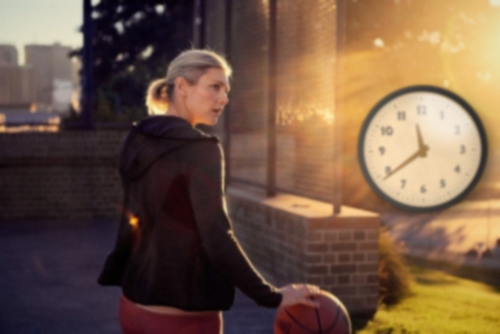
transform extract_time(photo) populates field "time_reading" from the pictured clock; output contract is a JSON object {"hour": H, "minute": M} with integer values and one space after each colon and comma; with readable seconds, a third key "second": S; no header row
{"hour": 11, "minute": 39}
